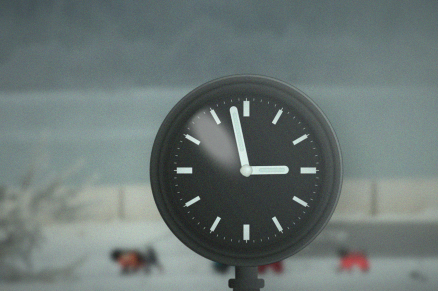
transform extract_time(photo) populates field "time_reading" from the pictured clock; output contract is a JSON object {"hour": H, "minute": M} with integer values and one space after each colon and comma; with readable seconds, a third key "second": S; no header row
{"hour": 2, "minute": 58}
